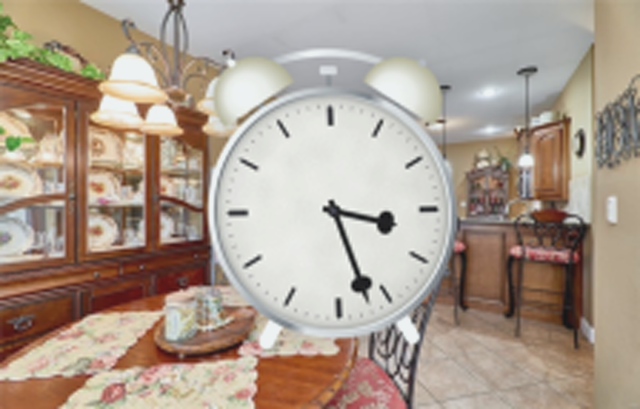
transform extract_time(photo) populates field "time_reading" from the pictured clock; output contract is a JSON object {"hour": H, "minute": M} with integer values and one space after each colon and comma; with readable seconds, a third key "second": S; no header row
{"hour": 3, "minute": 27}
